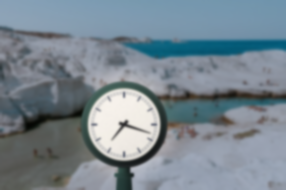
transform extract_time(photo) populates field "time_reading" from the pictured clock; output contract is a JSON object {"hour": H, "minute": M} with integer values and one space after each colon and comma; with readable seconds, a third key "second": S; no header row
{"hour": 7, "minute": 18}
